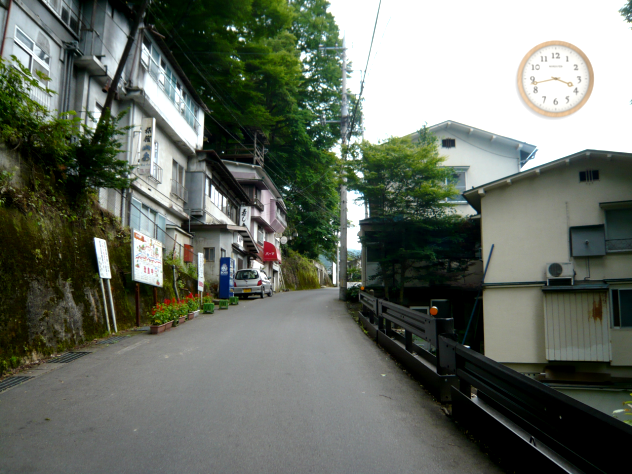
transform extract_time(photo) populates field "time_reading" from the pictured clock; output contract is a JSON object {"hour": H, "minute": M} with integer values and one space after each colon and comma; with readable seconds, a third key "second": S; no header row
{"hour": 3, "minute": 43}
